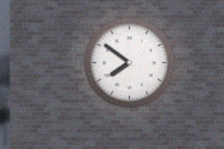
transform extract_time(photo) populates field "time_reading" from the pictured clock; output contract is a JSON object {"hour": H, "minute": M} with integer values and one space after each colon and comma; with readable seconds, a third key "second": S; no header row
{"hour": 7, "minute": 51}
